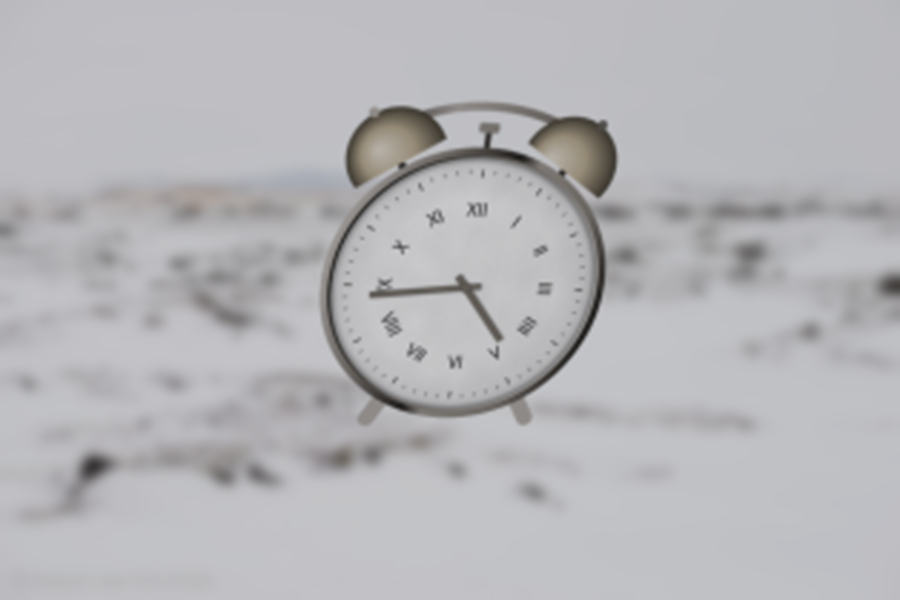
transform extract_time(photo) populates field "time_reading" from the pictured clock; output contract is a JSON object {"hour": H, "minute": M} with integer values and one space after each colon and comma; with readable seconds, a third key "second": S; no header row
{"hour": 4, "minute": 44}
